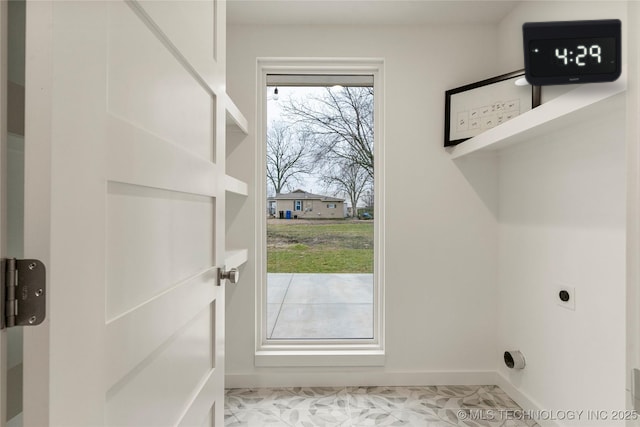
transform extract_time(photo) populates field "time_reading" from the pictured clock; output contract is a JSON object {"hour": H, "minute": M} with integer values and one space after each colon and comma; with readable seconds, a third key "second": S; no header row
{"hour": 4, "minute": 29}
